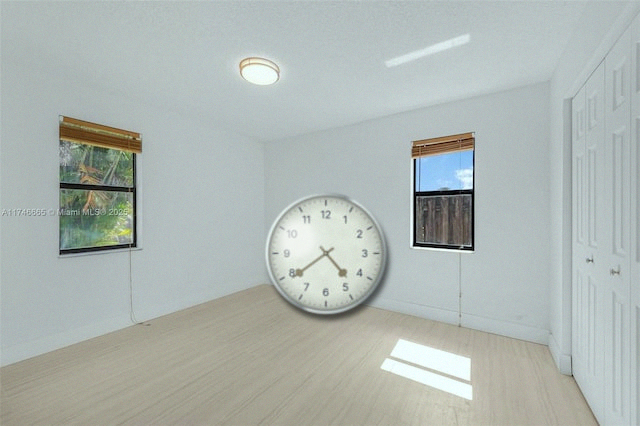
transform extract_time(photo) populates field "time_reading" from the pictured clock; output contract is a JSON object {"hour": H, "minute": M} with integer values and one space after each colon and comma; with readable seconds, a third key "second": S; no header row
{"hour": 4, "minute": 39}
